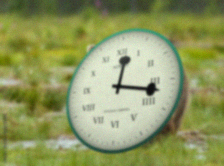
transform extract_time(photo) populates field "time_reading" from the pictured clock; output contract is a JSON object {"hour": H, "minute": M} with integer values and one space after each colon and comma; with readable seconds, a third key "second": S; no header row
{"hour": 12, "minute": 17}
